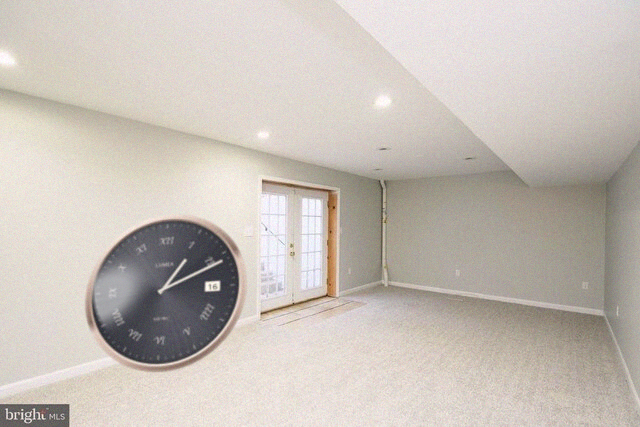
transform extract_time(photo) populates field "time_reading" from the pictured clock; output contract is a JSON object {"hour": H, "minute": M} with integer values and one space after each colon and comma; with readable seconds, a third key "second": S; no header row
{"hour": 1, "minute": 11}
